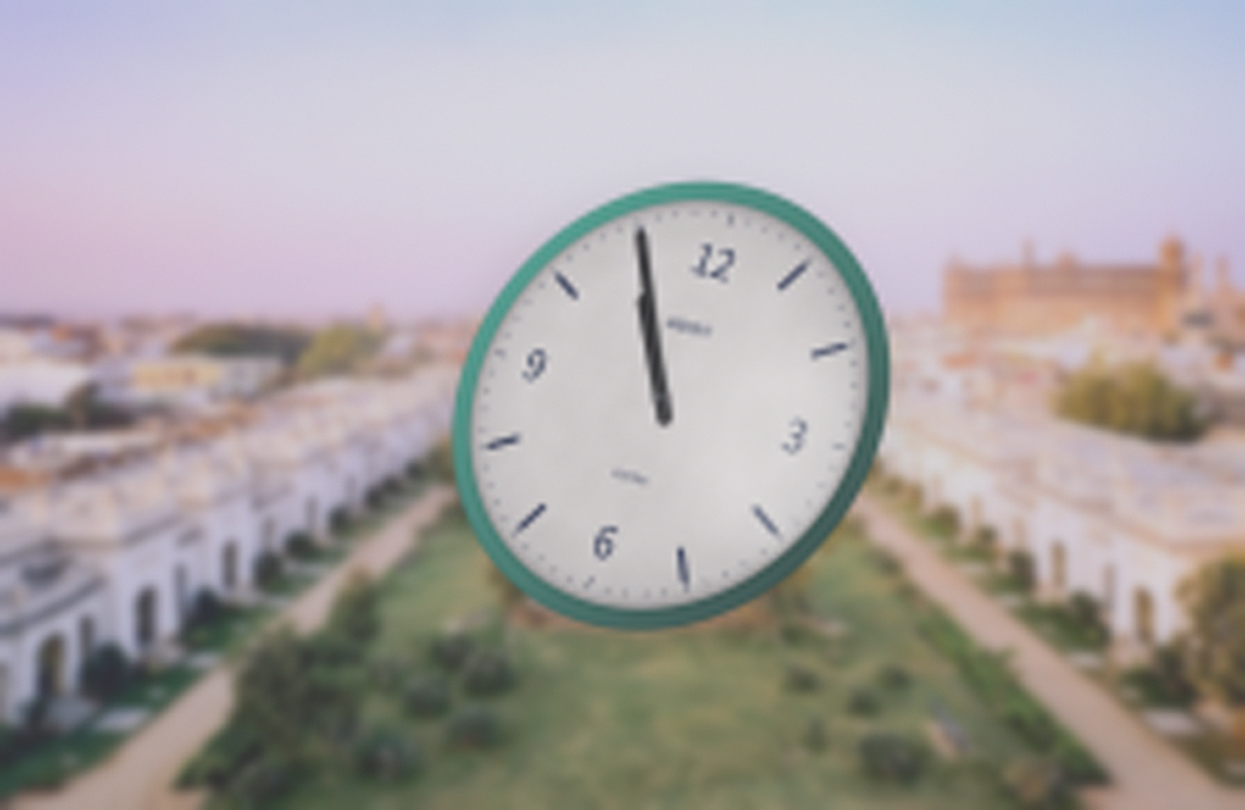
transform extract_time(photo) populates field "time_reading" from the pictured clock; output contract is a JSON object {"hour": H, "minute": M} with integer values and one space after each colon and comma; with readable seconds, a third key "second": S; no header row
{"hour": 10, "minute": 55}
